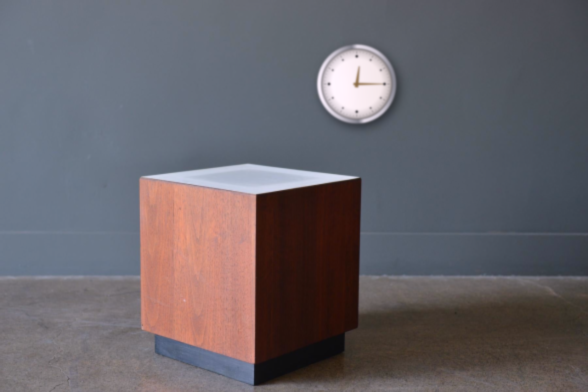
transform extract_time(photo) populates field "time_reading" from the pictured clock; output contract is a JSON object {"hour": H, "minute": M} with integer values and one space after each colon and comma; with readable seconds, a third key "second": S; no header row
{"hour": 12, "minute": 15}
